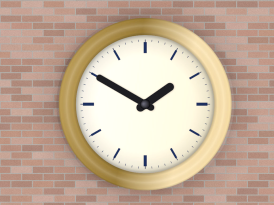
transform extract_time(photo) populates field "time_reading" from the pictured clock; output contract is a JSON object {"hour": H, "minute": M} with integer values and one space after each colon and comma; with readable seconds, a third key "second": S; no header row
{"hour": 1, "minute": 50}
